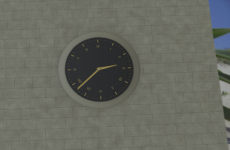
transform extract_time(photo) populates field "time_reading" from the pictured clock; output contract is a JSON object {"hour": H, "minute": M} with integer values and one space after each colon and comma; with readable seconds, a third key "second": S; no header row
{"hour": 2, "minute": 38}
